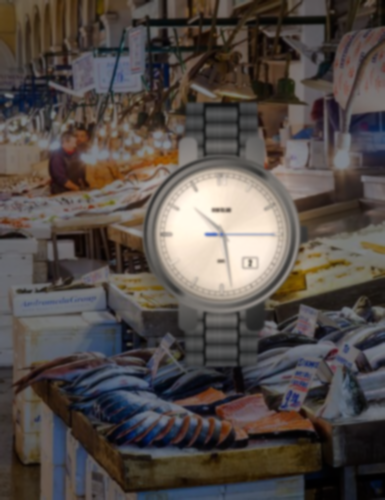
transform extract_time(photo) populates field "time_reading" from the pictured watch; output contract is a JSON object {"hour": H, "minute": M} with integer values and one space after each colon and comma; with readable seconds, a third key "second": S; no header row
{"hour": 10, "minute": 28, "second": 15}
